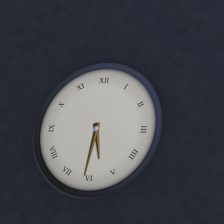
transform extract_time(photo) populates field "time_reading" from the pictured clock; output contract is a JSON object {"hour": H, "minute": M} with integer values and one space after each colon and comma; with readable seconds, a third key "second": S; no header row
{"hour": 5, "minute": 31}
